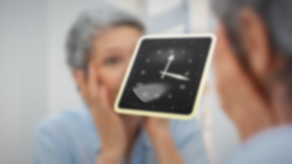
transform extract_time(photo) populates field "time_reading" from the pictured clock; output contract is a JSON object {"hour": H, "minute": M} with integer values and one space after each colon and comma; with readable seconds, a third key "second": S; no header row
{"hour": 12, "minute": 17}
